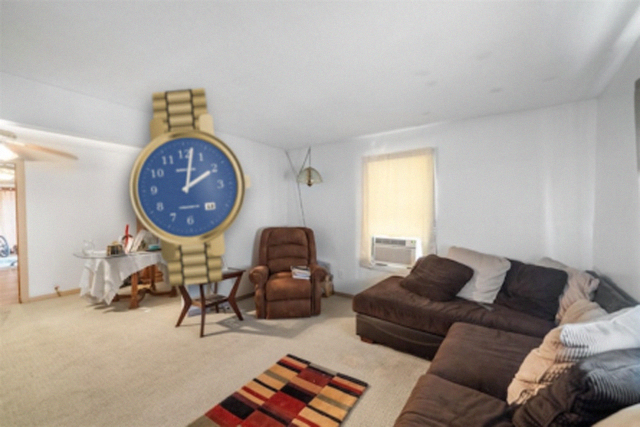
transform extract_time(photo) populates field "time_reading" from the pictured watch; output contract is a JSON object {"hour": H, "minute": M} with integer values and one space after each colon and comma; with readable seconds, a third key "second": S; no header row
{"hour": 2, "minute": 2}
